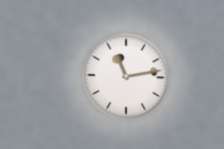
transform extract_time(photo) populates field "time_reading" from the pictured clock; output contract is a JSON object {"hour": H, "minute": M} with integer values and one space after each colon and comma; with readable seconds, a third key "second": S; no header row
{"hour": 11, "minute": 13}
